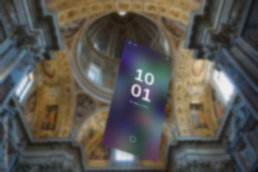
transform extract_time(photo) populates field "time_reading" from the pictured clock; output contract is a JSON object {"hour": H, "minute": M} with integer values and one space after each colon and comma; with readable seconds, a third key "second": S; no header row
{"hour": 10, "minute": 1}
